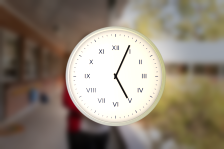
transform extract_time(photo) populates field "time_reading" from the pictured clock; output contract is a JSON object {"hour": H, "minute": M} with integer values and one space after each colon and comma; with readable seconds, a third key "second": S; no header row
{"hour": 5, "minute": 4}
